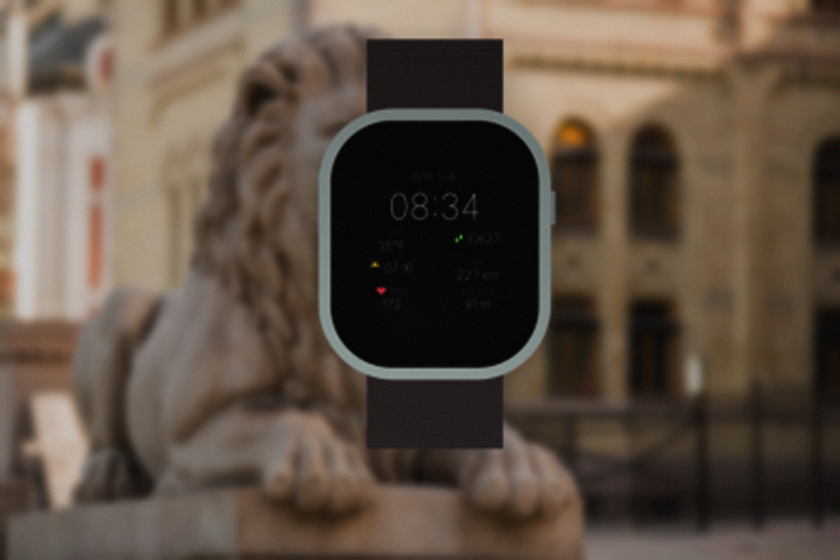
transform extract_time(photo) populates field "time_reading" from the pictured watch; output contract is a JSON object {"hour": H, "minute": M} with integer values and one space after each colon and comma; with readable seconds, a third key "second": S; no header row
{"hour": 8, "minute": 34}
